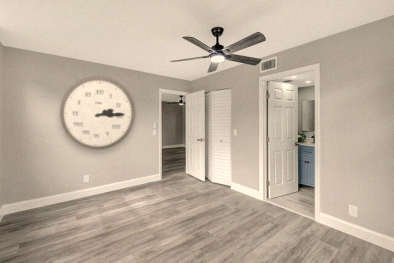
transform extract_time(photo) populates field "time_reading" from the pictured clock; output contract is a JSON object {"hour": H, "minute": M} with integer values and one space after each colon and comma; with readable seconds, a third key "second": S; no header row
{"hour": 2, "minute": 14}
